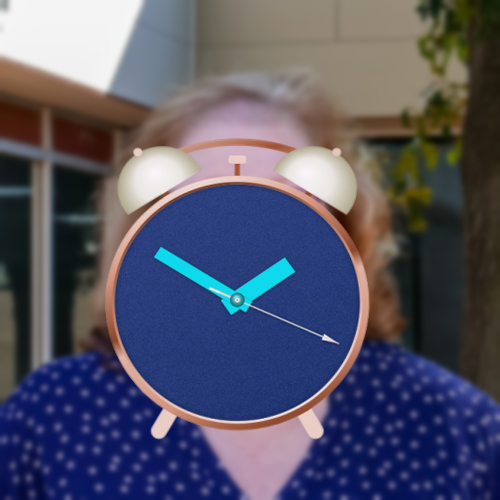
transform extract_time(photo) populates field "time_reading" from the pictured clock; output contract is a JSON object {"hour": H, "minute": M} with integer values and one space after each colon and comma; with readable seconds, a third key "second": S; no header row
{"hour": 1, "minute": 50, "second": 19}
